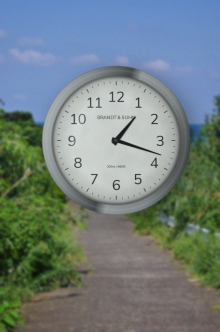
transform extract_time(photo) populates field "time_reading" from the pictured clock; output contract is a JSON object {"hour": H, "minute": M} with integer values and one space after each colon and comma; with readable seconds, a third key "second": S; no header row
{"hour": 1, "minute": 18}
